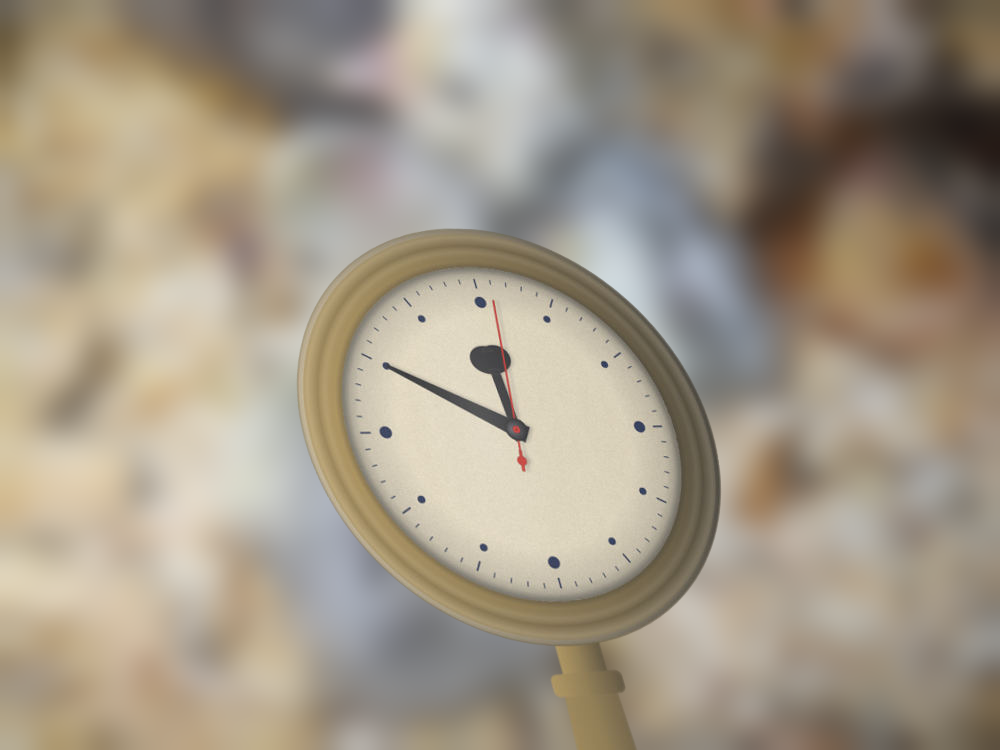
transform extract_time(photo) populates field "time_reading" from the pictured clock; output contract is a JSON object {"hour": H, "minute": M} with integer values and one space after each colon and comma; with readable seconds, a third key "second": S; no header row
{"hour": 11, "minute": 50, "second": 1}
